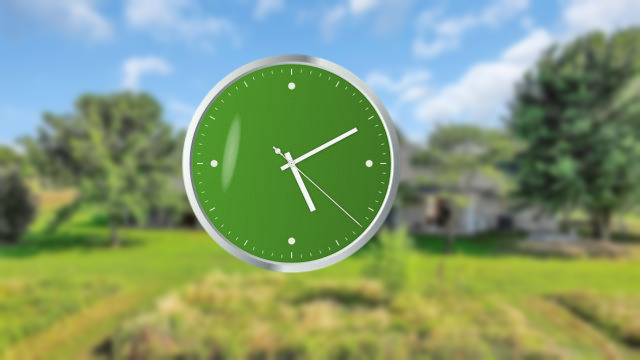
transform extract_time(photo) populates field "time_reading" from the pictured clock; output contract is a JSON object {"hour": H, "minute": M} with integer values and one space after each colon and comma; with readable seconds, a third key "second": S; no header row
{"hour": 5, "minute": 10, "second": 22}
